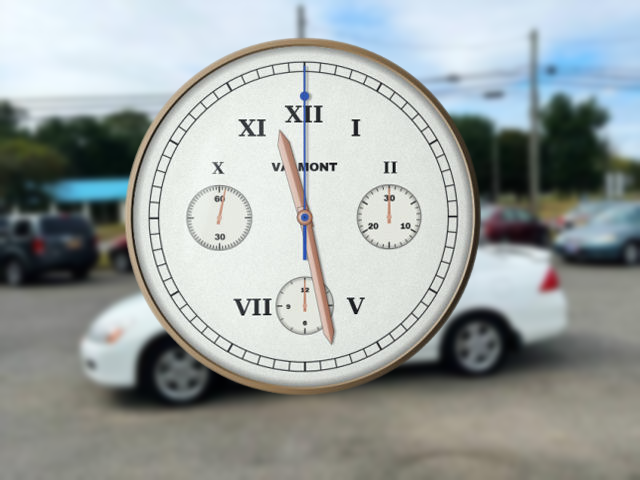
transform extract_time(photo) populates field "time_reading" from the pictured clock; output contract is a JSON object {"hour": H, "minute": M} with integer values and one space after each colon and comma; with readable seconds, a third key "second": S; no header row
{"hour": 11, "minute": 28, "second": 2}
